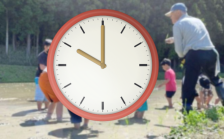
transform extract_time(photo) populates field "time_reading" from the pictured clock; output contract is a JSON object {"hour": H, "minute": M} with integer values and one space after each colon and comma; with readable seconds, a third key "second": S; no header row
{"hour": 10, "minute": 0}
